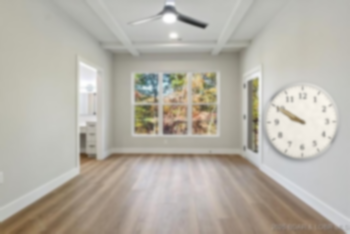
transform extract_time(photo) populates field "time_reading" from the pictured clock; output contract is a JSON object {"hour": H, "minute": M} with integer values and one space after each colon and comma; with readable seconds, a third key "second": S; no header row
{"hour": 9, "minute": 50}
